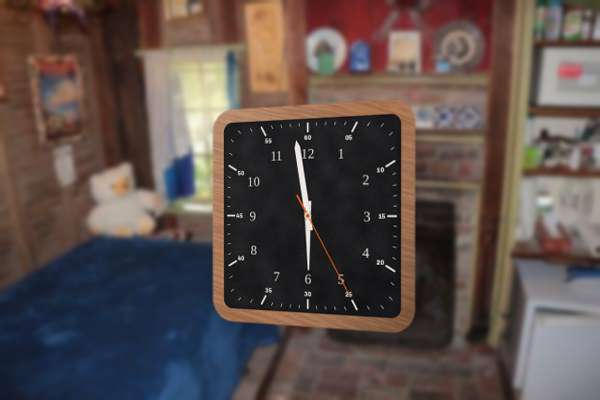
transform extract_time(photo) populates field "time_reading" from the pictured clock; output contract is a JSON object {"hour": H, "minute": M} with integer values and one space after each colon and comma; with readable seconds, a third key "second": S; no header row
{"hour": 5, "minute": 58, "second": 25}
